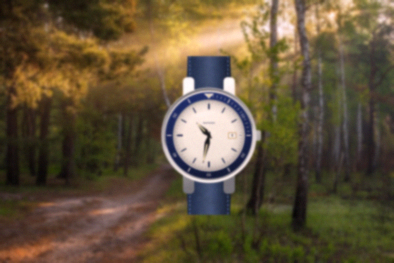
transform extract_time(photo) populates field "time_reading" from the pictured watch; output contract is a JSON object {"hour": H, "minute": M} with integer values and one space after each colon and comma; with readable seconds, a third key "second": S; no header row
{"hour": 10, "minute": 32}
